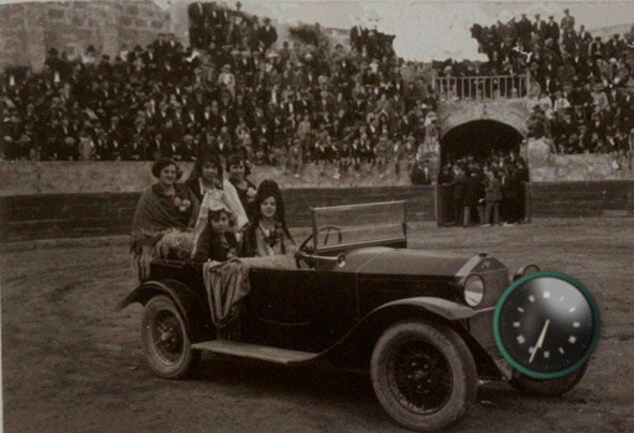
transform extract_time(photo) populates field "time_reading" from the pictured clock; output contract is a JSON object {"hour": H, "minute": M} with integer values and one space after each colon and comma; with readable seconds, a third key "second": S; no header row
{"hour": 6, "minute": 34}
